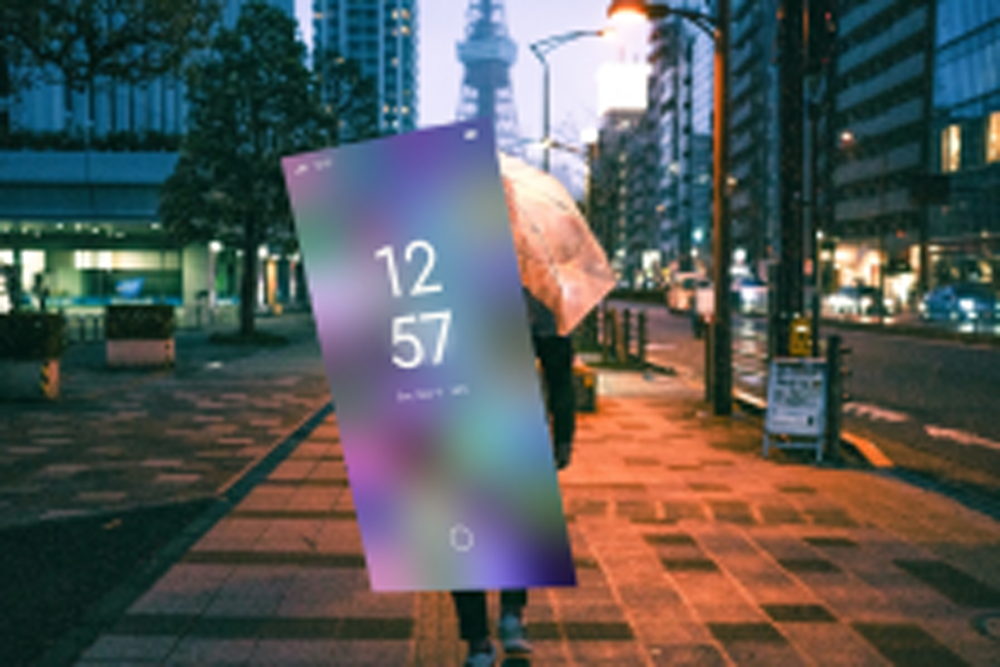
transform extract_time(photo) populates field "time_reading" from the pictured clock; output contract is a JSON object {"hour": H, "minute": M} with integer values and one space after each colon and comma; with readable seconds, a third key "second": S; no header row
{"hour": 12, "minute": 57}
